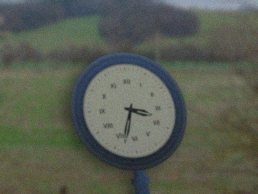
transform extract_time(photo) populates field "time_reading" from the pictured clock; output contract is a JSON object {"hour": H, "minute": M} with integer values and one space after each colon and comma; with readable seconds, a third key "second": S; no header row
{"hour": 3, "minute": 33}
